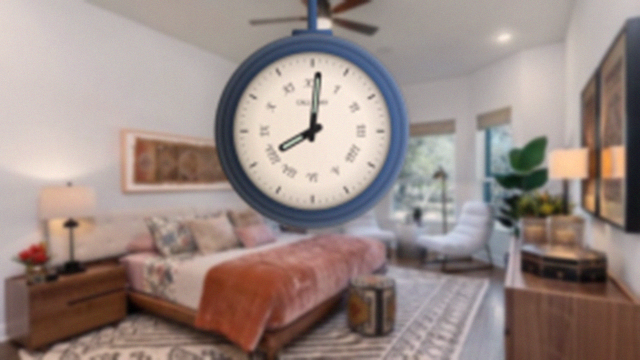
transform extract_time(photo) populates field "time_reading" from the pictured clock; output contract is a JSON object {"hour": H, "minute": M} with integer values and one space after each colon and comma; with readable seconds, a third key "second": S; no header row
{"hour": 8, "minute": 1}
